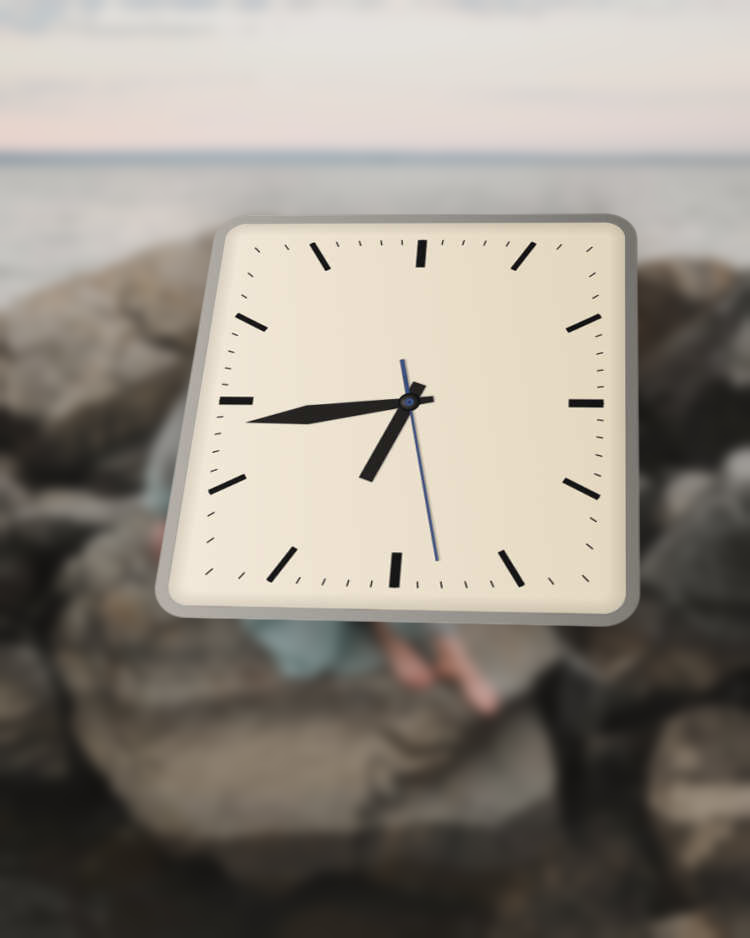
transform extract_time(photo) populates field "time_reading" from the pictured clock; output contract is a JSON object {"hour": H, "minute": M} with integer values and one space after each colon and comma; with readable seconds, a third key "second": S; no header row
{"hour": 6, "minute": 43, "second": 28}
